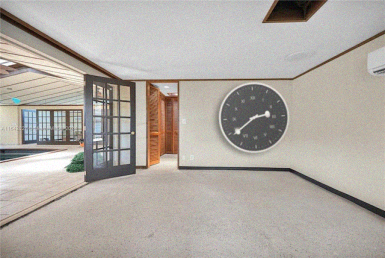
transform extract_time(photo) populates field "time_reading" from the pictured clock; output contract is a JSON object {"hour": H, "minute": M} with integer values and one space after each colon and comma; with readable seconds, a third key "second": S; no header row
{"hour": 2, "minute": 39}
